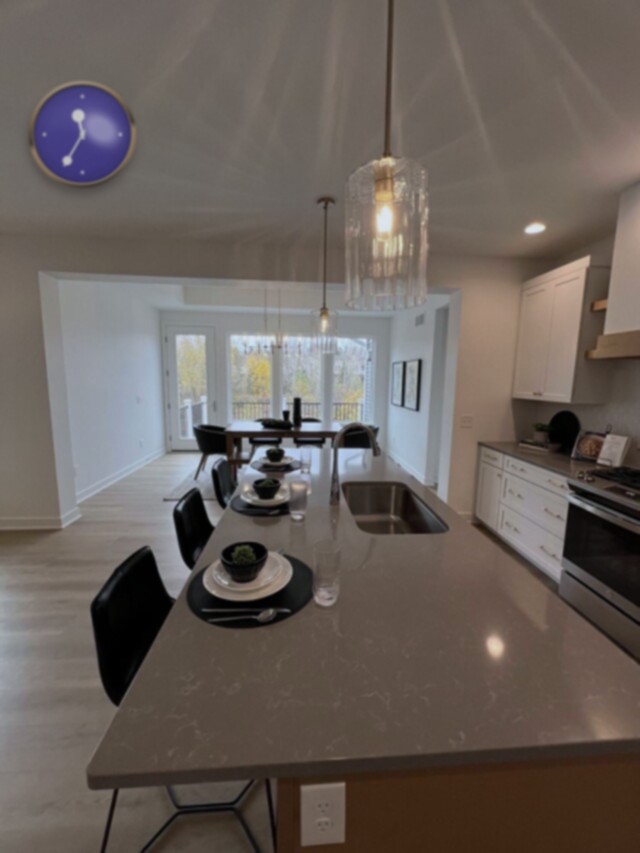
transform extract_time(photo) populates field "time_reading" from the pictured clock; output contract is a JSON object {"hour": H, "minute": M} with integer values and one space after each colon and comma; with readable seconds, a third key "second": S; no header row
{"hour": 11, "minute": 35}
